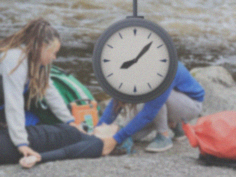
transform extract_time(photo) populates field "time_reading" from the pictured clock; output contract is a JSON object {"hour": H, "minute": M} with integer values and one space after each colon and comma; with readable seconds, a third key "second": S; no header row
{"hour": 8, "minute": 7}
